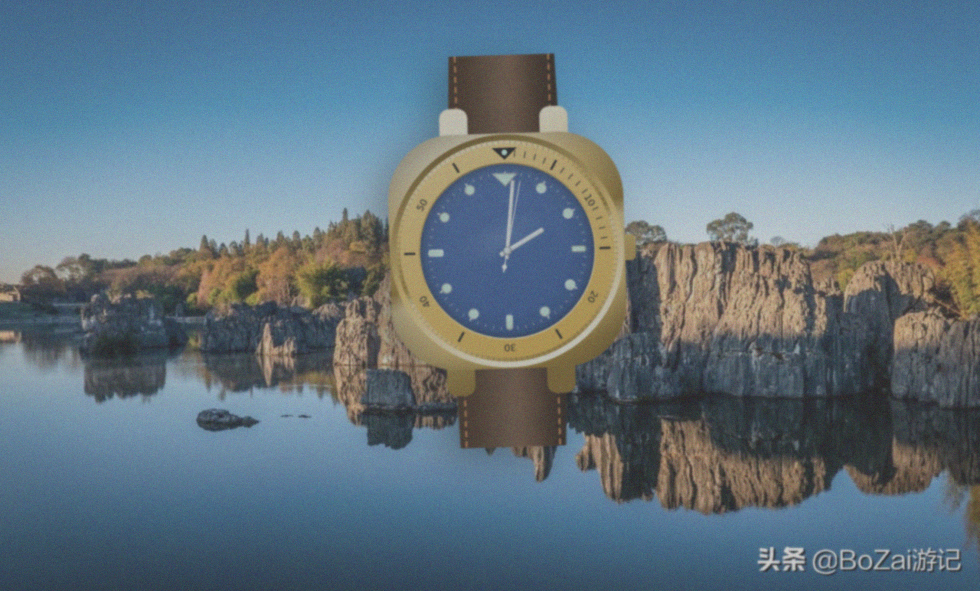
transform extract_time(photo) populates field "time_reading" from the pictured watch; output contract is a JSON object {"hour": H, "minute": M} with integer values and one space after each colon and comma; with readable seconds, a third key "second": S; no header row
{"hour": 2, "minute": 1, "second": 2}
